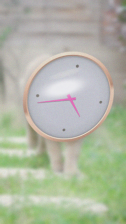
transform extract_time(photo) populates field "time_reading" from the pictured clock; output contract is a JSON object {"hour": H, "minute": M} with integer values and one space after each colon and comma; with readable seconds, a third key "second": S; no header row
{"hour": 4, "minute": 43}
